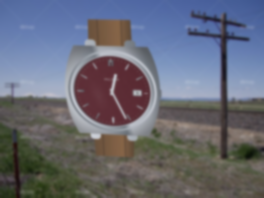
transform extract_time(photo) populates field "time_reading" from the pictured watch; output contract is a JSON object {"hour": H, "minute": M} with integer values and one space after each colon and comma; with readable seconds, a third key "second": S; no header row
{"hour": 12, "minute": 26}
